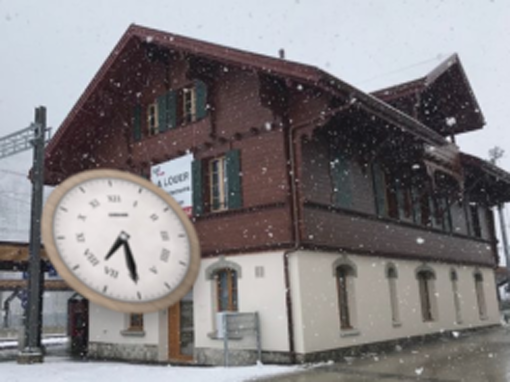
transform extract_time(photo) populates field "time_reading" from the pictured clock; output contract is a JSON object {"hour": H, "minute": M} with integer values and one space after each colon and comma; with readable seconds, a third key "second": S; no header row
{"hour": 7, "minute": 30}
